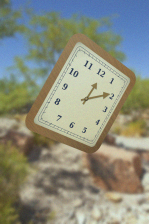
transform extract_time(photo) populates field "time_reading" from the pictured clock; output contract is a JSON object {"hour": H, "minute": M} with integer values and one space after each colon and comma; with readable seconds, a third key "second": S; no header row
{"hour": 12, "minute": 9}
